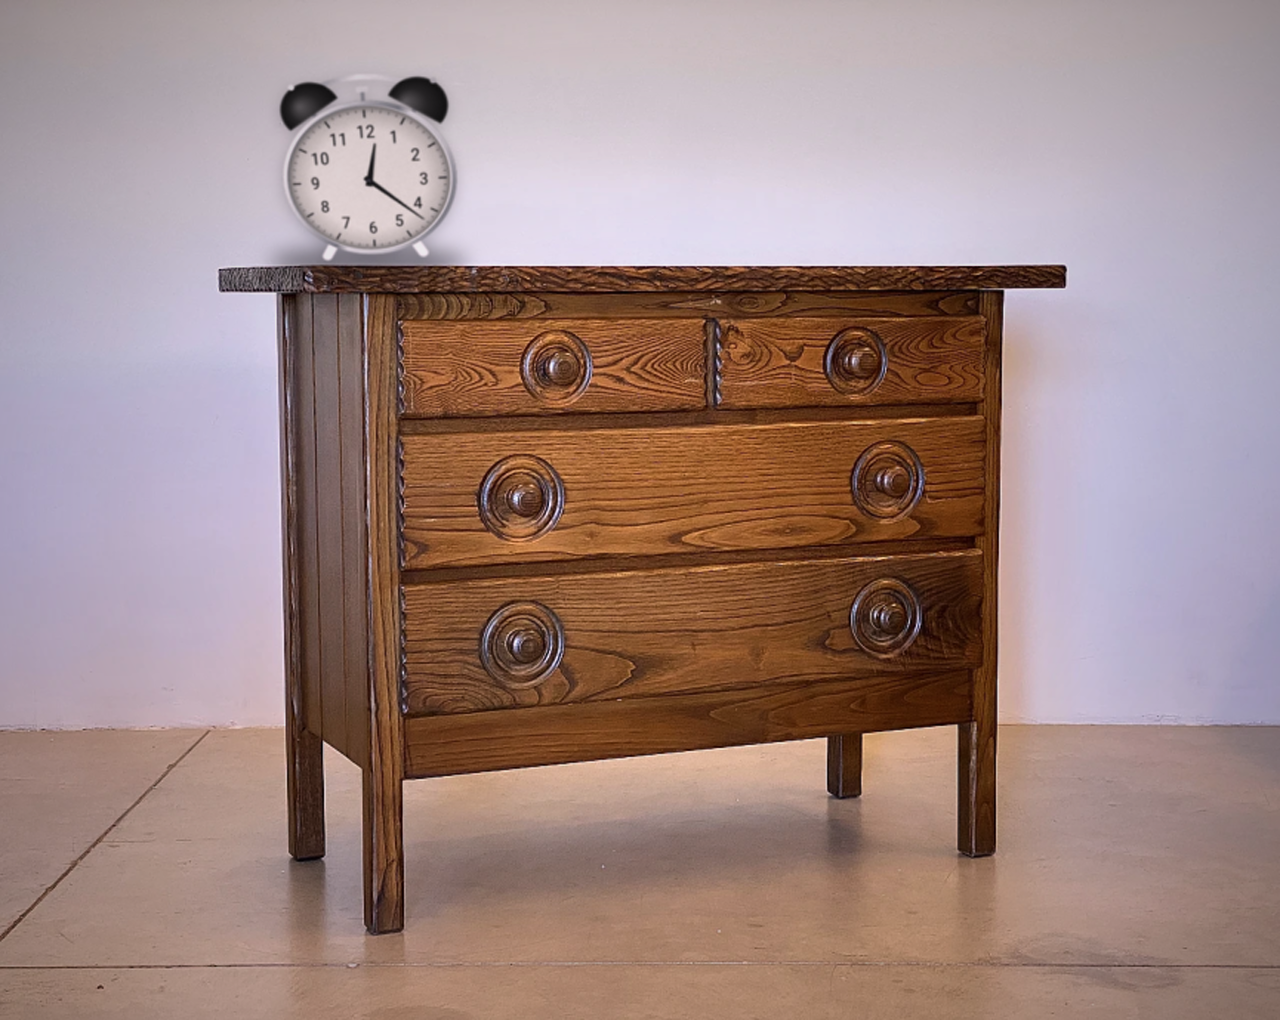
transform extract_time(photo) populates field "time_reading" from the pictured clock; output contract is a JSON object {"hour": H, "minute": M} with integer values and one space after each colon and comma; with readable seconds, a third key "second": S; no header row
{"hour": 12, "minute": 22}
